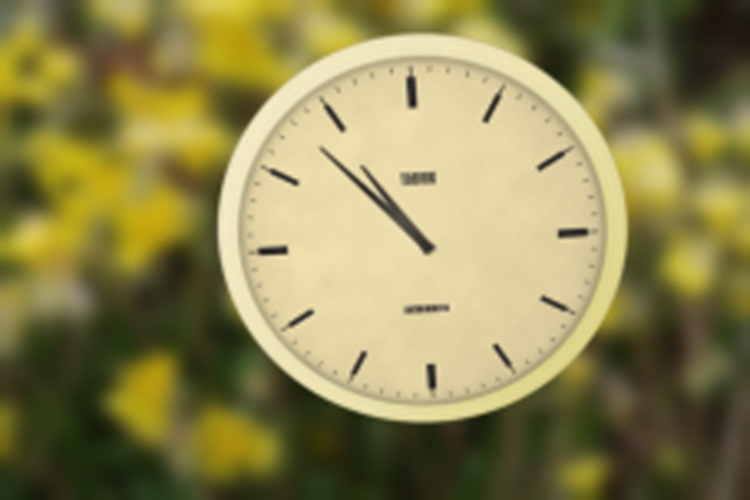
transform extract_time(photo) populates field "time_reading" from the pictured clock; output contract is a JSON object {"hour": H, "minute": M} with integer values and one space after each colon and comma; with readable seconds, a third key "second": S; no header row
{"hour": 10, "minute": 53}
